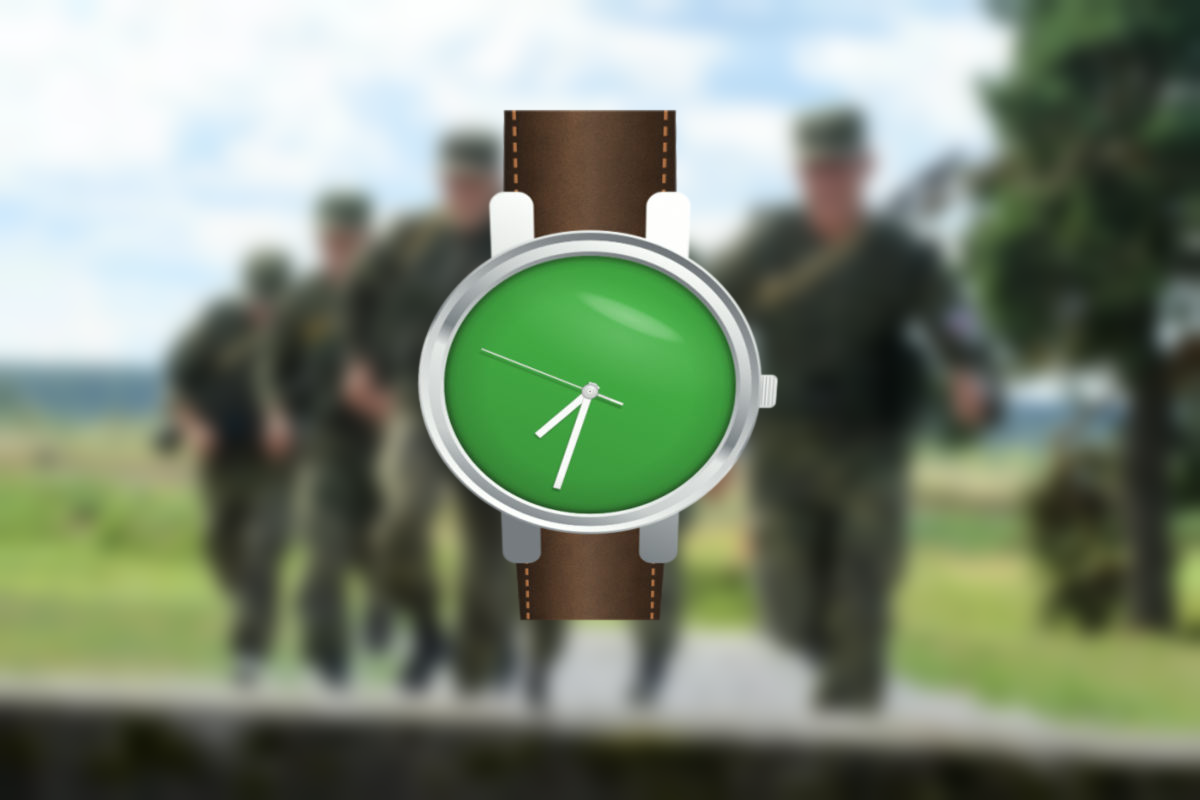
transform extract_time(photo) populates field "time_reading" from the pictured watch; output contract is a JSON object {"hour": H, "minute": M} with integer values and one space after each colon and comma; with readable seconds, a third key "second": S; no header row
{"hour": 7, "minute": 32, "second": 49}
